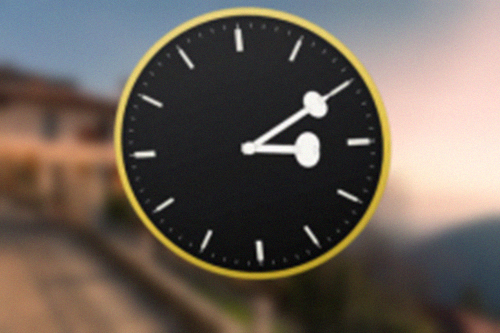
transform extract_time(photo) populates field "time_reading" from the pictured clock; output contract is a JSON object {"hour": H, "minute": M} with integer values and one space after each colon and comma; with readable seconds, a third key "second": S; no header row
{"hour": 3, "minute": 10}
